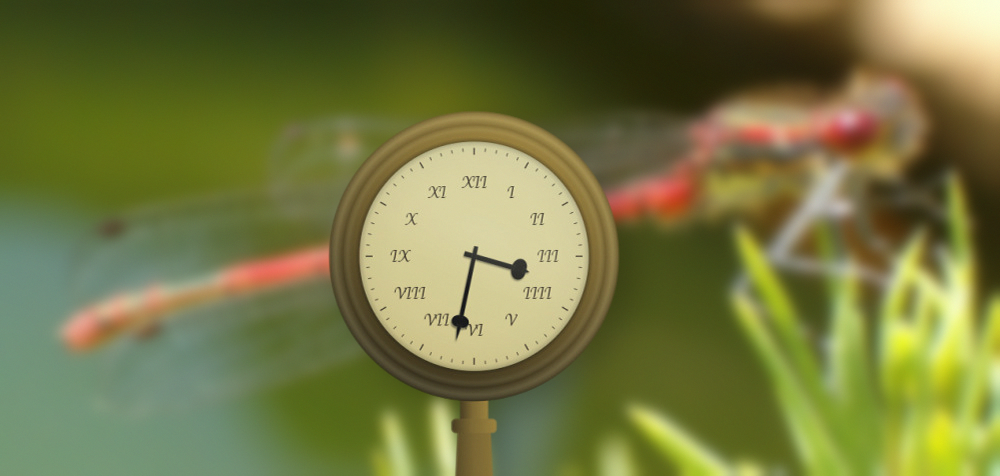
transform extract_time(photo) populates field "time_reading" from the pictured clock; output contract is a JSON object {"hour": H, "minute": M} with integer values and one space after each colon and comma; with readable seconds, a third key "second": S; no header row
{"hour": 3, "minute": 32}
